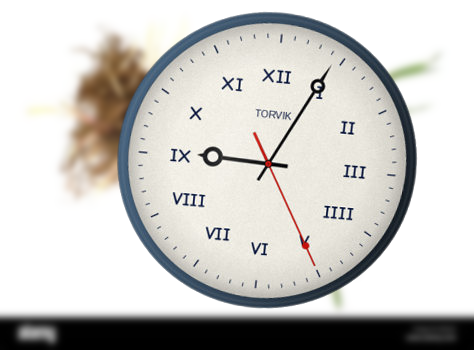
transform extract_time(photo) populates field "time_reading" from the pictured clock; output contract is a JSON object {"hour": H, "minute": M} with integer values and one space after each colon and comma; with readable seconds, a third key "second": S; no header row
{"hour": 9, "minute": 4, "second": 25}
